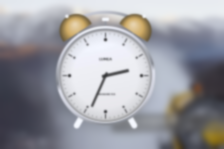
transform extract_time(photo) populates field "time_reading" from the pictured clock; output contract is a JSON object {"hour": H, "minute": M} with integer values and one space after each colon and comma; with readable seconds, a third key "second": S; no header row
{"hour": 2, "minute": 34}
